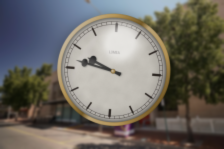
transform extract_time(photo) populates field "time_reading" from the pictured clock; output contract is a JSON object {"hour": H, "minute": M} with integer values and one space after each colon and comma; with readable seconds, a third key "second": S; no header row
{"hour": 9, "minute": 47}
